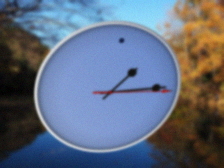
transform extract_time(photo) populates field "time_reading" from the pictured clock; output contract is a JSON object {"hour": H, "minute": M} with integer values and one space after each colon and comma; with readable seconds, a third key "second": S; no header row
{"hour": 1, "minute": 13, "second": 14}
